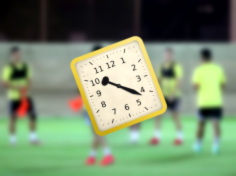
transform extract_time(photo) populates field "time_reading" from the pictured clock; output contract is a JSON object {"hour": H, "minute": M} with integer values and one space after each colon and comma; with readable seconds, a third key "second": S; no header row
{"hour": 10, "minute": 22}
